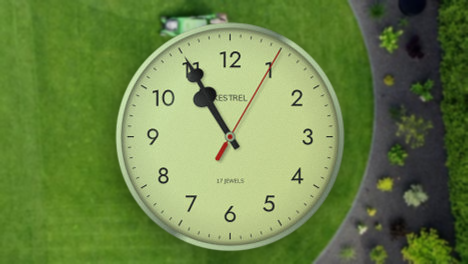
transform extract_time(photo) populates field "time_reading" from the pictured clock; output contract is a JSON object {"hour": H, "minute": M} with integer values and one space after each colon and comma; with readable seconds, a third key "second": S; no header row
{"hour": 10, "minute": 55, "second": 5}
